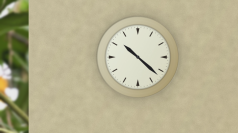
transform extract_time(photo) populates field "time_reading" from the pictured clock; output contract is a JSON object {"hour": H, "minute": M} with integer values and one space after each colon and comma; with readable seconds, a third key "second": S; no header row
{"hour": 10, "minute": 22}
